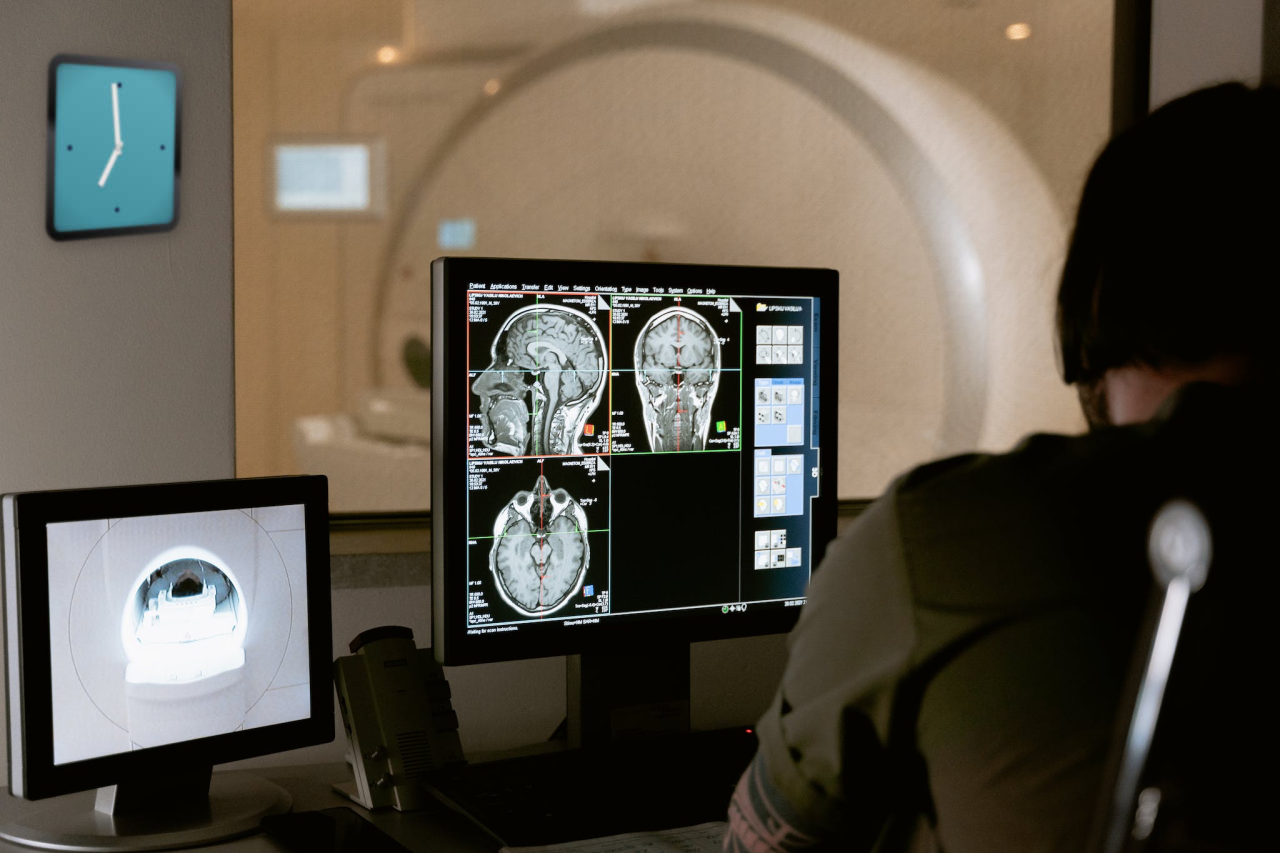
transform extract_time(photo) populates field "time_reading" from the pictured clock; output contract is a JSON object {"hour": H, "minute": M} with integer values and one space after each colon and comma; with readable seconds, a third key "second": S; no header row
{"hour": 6, "minute": 59}
